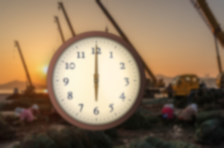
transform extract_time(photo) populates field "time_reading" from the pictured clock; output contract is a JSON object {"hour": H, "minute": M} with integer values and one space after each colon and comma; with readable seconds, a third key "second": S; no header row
{"hour": 6, "minute": 0}
